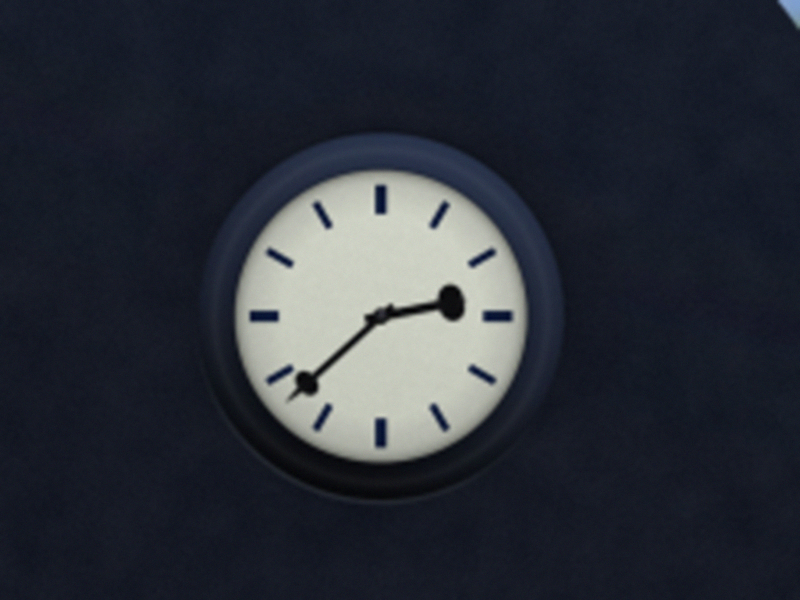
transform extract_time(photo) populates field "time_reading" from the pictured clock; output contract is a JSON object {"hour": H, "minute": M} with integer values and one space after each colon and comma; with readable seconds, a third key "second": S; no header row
{"hour": 2, "minute": 38}
